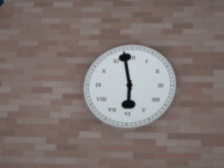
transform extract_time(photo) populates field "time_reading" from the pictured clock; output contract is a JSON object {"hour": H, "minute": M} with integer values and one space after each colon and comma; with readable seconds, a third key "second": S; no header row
{"hour": 5, "minute": 58}
